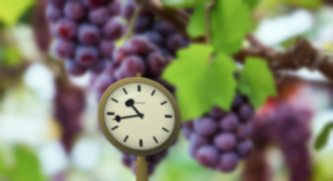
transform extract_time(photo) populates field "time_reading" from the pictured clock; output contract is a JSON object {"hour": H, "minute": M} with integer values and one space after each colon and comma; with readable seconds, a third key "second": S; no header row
{"hour": 10, "minute": 43}
